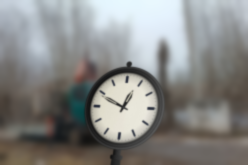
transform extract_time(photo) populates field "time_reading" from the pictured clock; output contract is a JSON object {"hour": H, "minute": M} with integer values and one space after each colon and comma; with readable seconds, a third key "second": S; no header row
{"hour": 12, "minute": 49}
